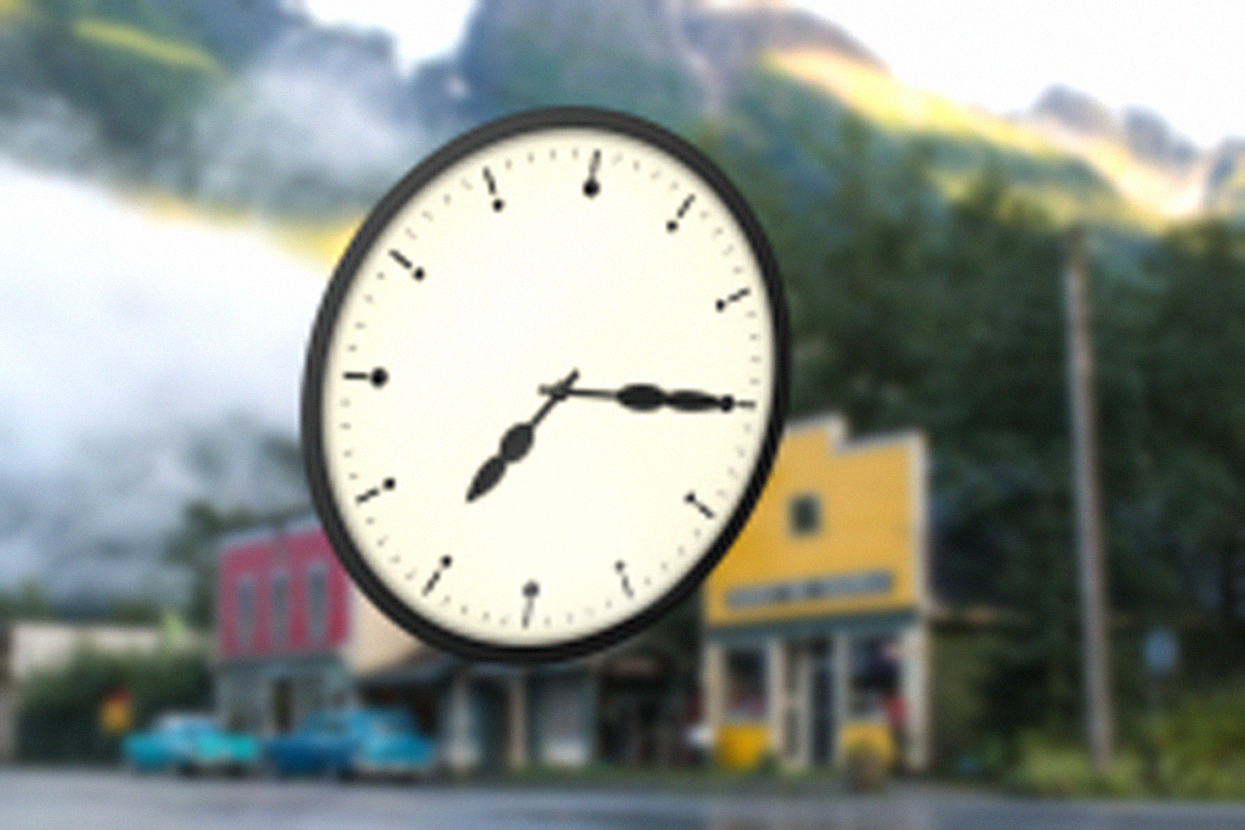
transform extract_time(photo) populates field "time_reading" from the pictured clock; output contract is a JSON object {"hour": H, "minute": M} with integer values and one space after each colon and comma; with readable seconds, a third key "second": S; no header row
{"hour": 7, "minute": 15}
